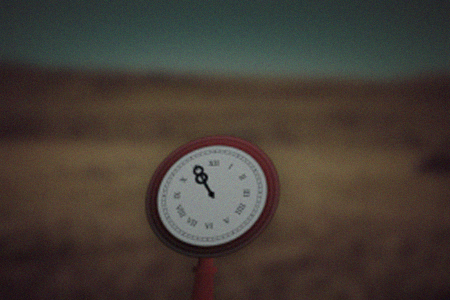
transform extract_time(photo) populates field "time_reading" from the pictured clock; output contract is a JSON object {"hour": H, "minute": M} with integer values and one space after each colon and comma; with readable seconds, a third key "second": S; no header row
{"hour": 10, "minute": 55}
